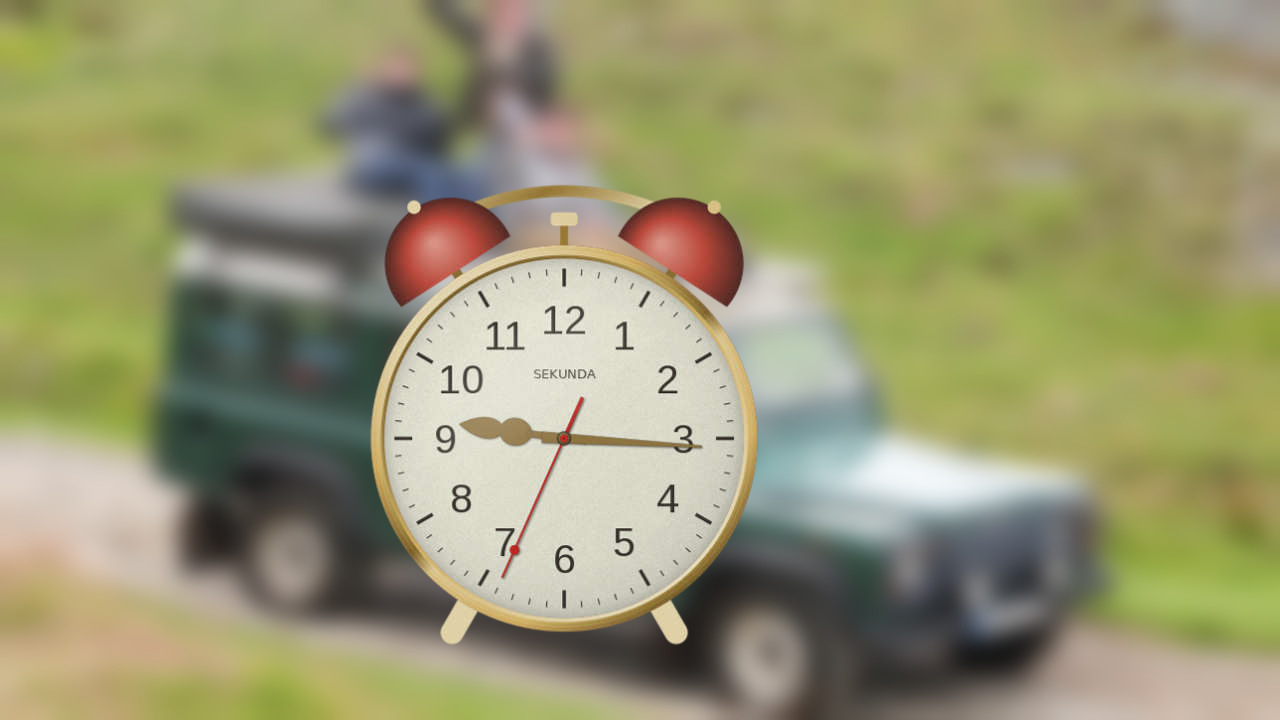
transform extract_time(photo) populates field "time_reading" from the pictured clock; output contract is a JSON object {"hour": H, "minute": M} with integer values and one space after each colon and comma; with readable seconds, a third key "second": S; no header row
{"hour": 9, "minute": 15, "second": 34}
